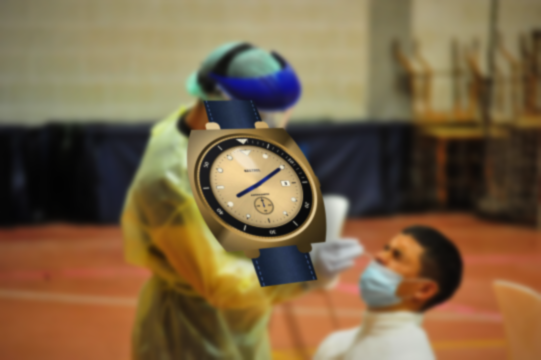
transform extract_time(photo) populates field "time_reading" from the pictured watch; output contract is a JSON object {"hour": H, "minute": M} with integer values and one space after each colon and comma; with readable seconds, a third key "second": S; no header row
{"hour": 8, "minute": 10}
